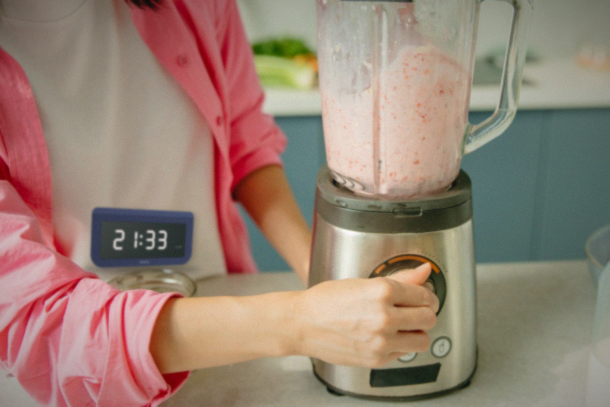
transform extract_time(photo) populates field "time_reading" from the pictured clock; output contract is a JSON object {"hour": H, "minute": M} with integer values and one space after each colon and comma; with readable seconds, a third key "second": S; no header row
{"hour": 21, "minute": 33}
